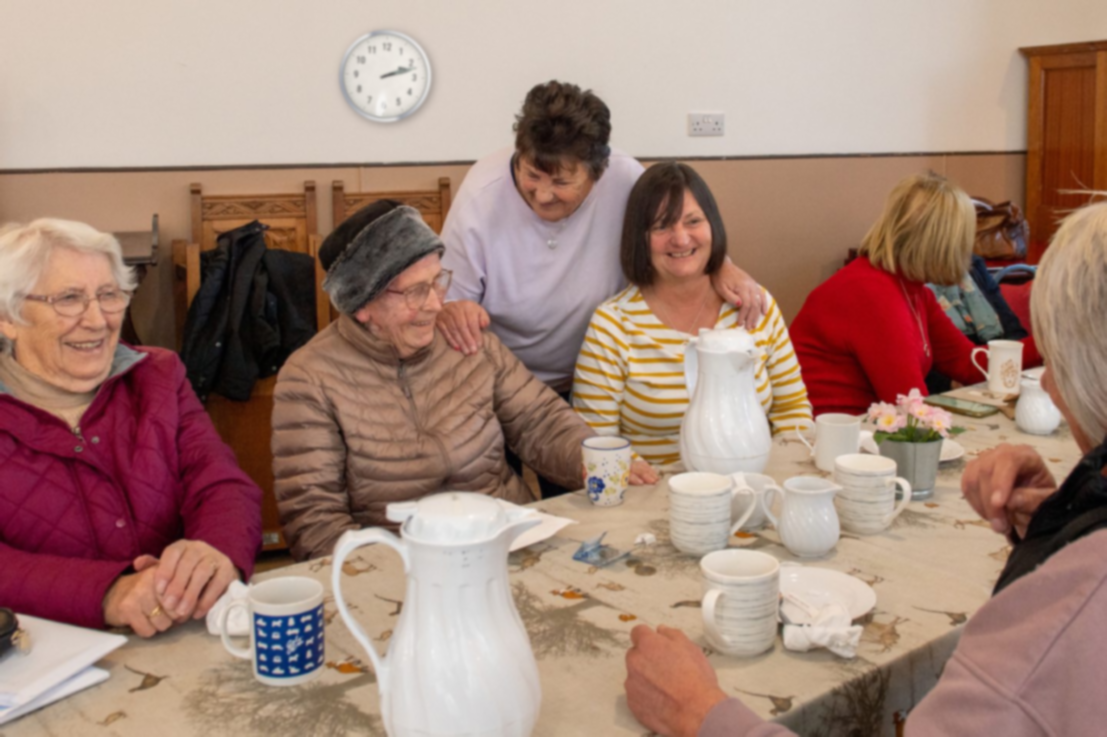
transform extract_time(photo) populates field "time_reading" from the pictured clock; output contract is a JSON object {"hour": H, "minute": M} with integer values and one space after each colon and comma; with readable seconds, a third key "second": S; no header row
{"hour": 2, "minute": 12}
